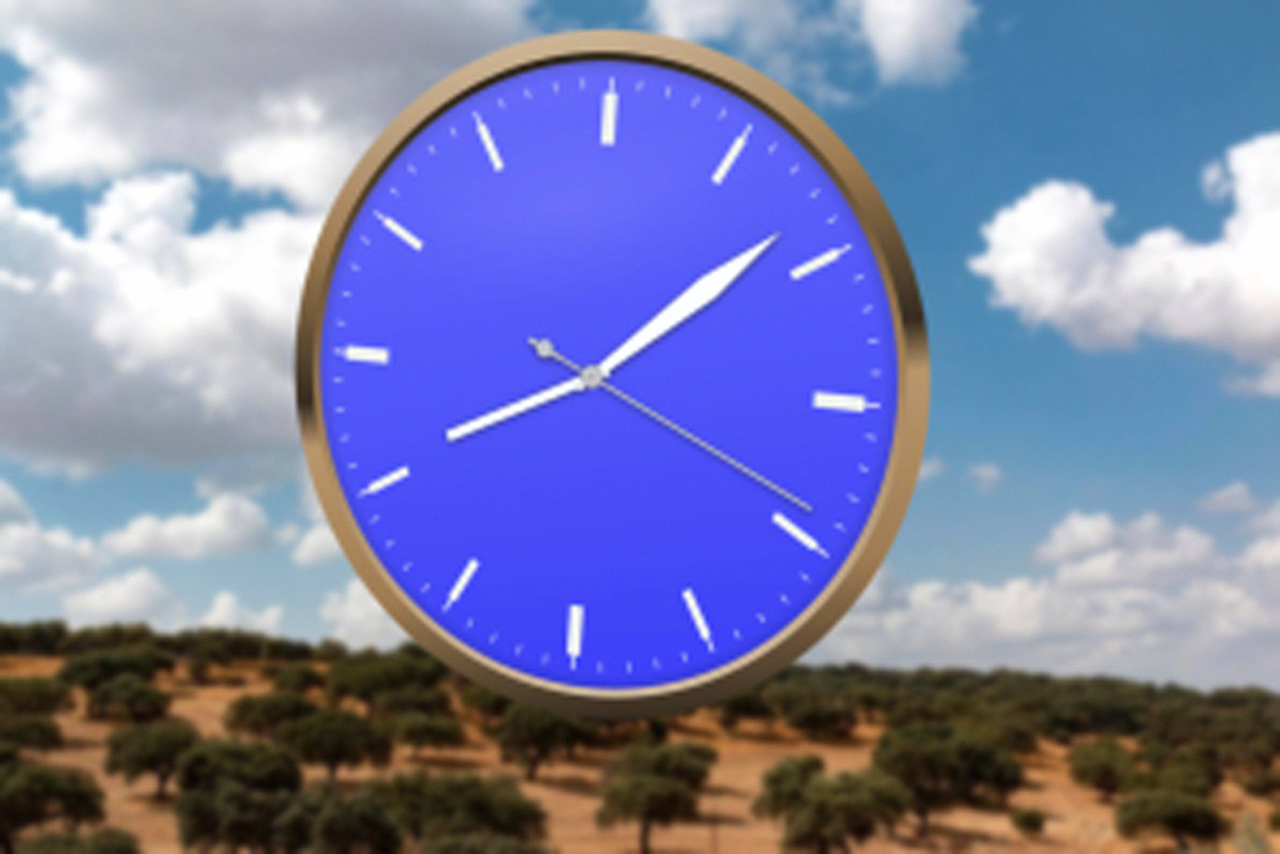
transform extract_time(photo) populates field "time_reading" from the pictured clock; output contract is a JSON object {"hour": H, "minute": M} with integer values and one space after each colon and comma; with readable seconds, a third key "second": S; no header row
{"hour": 8, "minute": 8, "second": 19}
